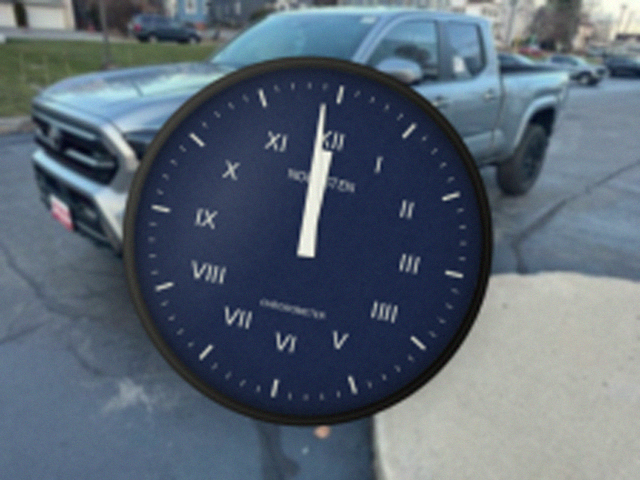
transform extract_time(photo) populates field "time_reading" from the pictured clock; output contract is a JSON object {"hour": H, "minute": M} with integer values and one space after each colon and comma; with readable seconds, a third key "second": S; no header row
{"hour": 11, "minute": 59}
